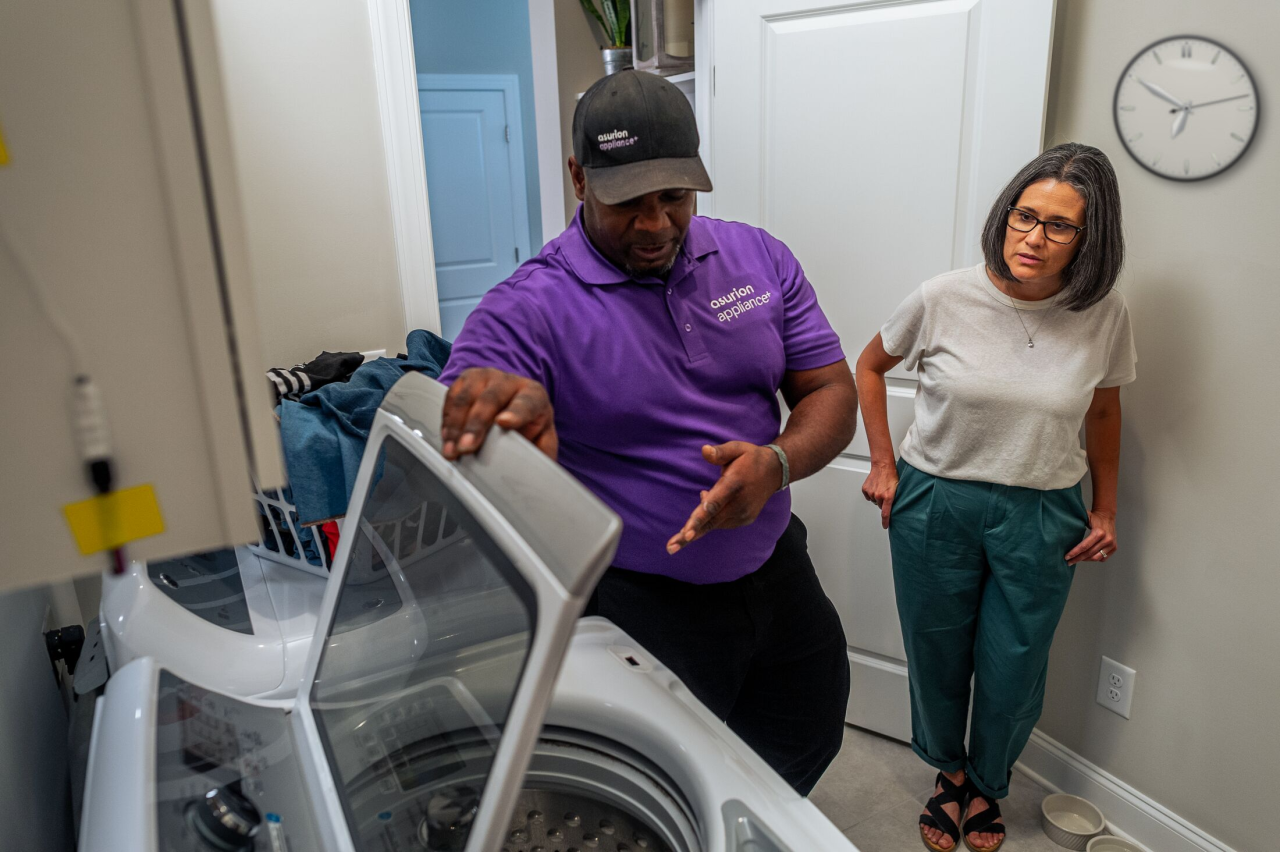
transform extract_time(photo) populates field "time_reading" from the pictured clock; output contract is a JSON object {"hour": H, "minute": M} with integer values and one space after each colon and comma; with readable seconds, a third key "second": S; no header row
{"hour": 6, "minute": 50, "second": 13}
